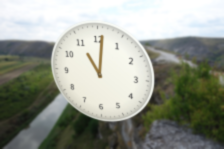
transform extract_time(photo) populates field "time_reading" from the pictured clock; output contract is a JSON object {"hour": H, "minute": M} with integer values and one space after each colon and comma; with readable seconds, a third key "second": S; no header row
{"hour": 11, "minute": 1}
